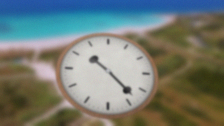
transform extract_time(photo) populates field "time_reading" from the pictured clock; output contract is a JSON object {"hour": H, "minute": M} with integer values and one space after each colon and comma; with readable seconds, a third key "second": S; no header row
{"hour": 10, "minute": 23}
